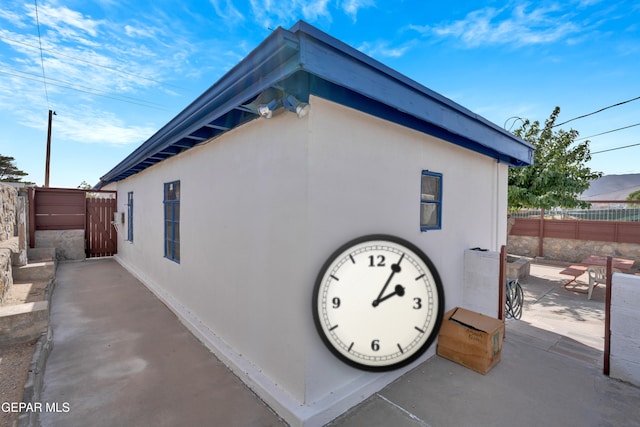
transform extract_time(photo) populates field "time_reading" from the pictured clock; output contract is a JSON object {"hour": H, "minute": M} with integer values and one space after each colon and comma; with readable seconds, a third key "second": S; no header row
{"hour": 2, "minute": 5}
